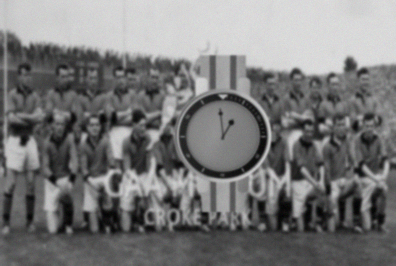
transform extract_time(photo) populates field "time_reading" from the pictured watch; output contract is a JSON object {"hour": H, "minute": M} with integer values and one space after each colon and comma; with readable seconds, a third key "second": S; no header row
{"hour": 12, "minute": 59}
